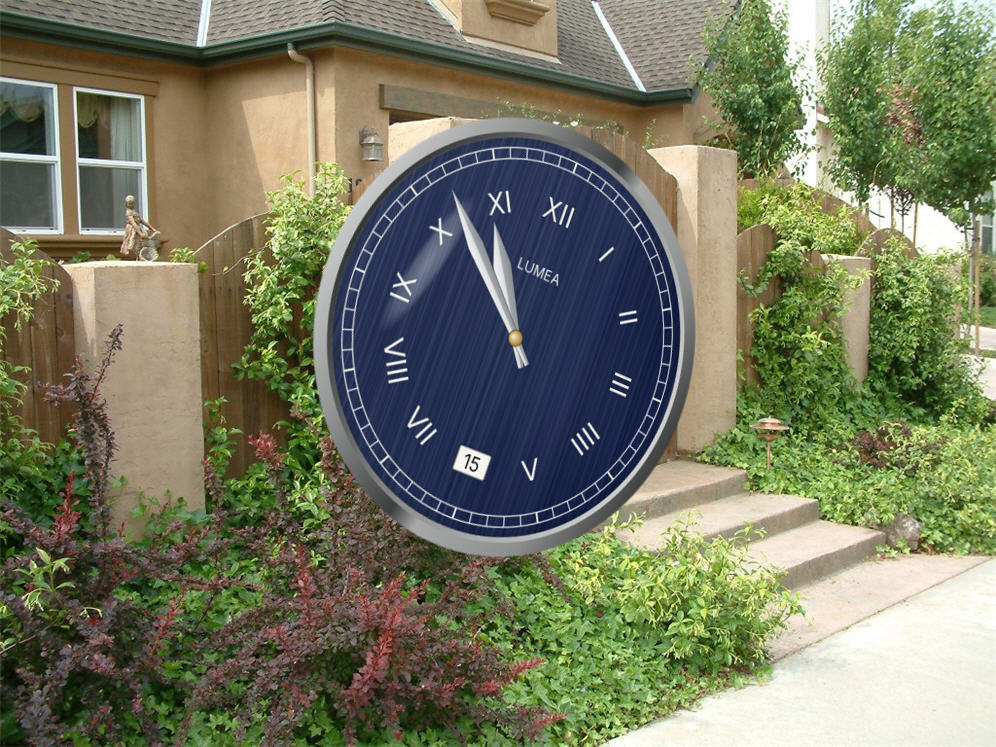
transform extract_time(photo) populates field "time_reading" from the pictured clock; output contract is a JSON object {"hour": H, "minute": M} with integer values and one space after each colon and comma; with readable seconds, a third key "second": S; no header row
{"hour": 10, "minute": 52}
